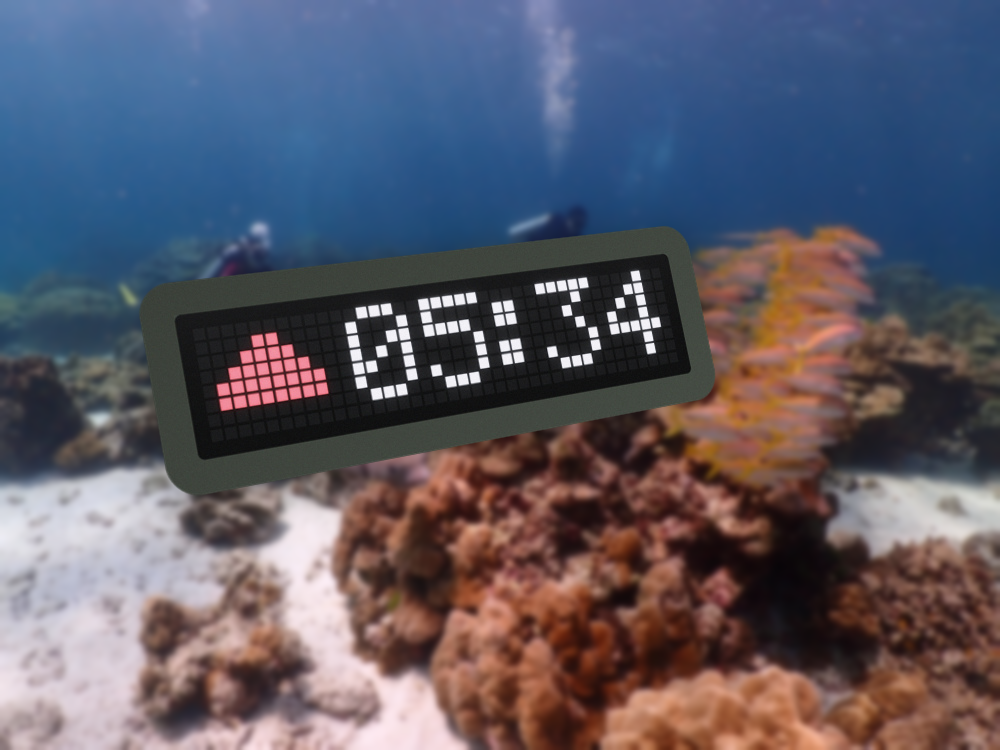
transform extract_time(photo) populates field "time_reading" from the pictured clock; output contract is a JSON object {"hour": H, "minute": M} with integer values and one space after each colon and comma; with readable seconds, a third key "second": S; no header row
{"hour": 5, "minute": 34}
